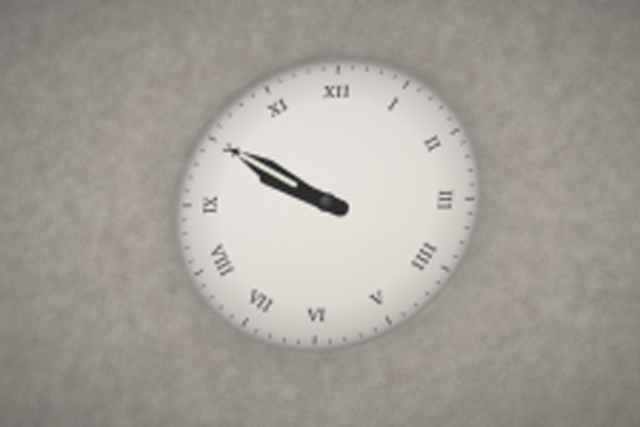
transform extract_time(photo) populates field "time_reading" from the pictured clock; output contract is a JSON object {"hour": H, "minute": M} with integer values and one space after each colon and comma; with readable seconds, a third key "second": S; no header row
{"hour": 9, "minute": 50}
